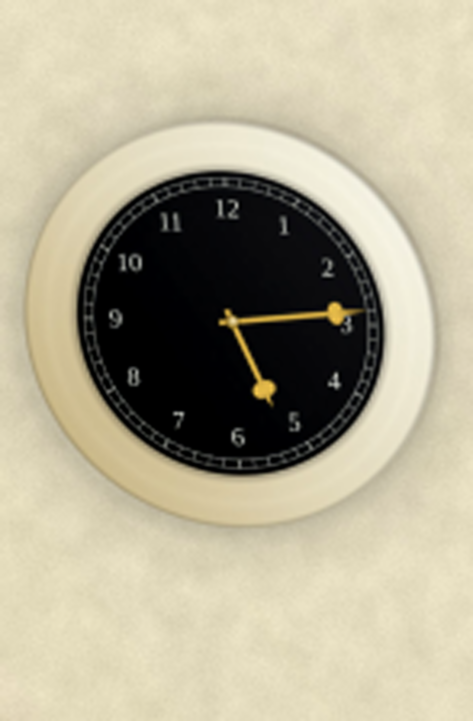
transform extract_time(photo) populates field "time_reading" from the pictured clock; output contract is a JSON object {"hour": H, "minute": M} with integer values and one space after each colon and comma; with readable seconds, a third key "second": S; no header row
{"hour": 5, "minute": 14}
